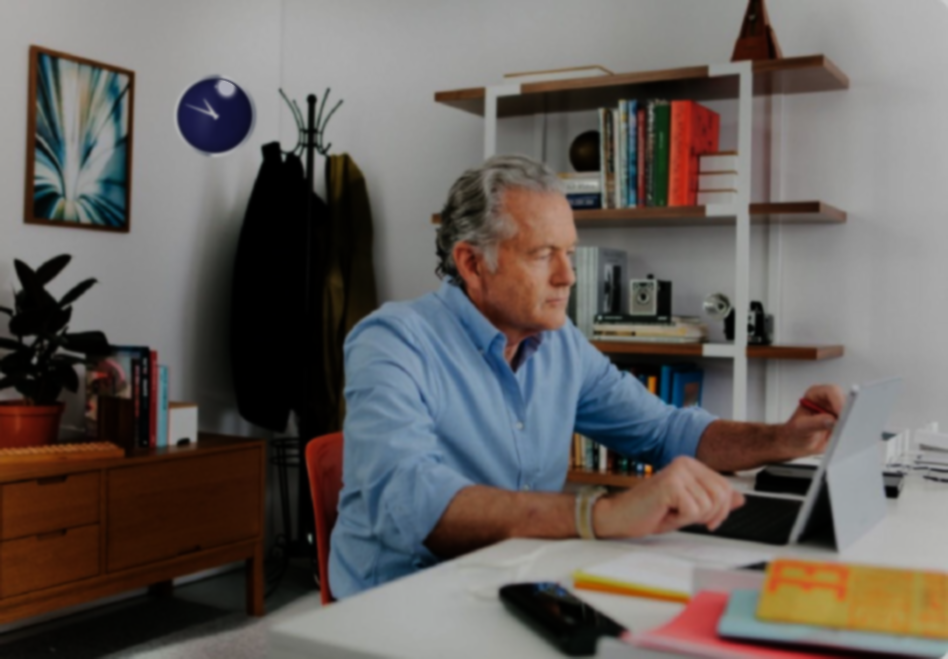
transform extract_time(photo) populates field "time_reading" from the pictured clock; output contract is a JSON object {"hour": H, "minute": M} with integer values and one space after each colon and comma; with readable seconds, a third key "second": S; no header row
{"hour": 10, "minute": 48}
